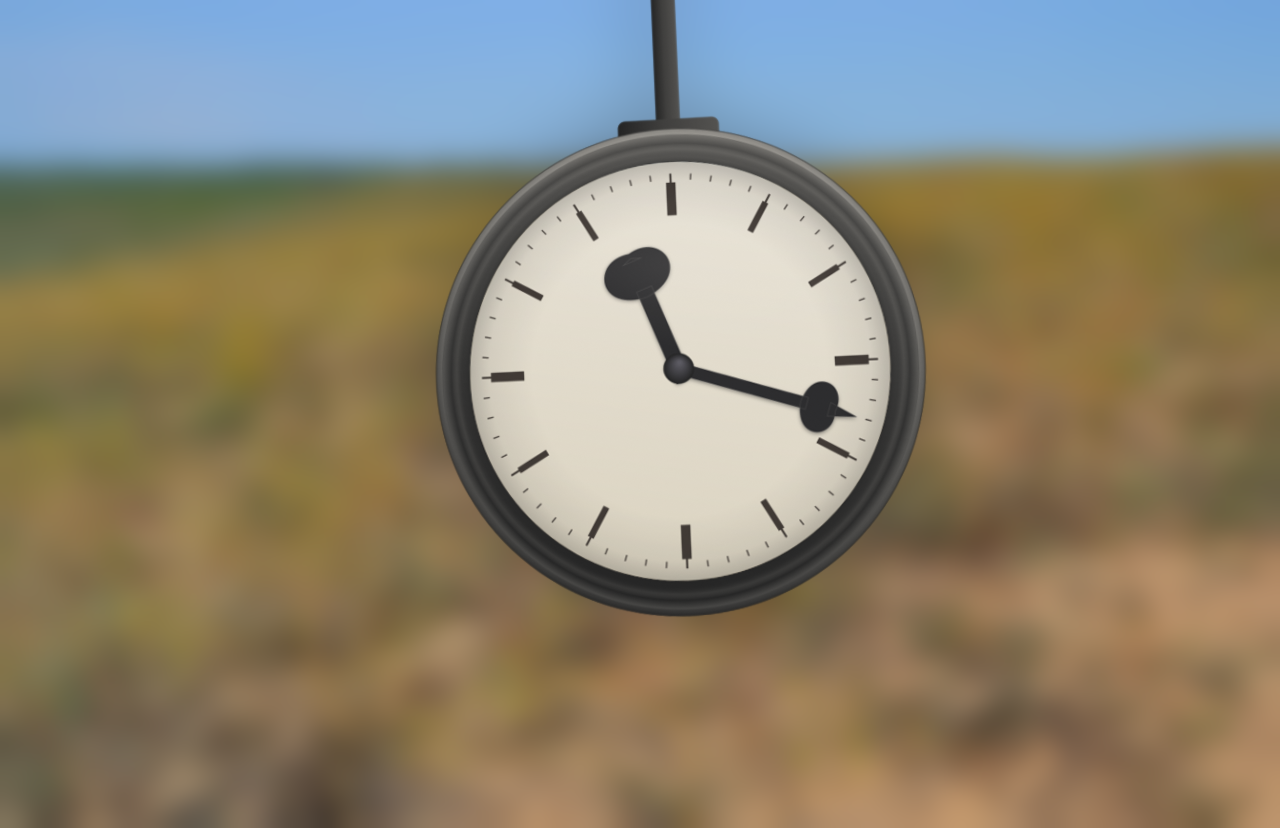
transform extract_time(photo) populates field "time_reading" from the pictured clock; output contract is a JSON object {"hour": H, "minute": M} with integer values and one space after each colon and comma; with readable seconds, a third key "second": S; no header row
{"hour": 11, "minute": 18}
